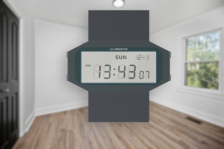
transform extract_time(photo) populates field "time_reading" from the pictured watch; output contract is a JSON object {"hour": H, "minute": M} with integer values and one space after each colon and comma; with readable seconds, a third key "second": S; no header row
{"hour": 13, "minute": 43, "second": 7}
